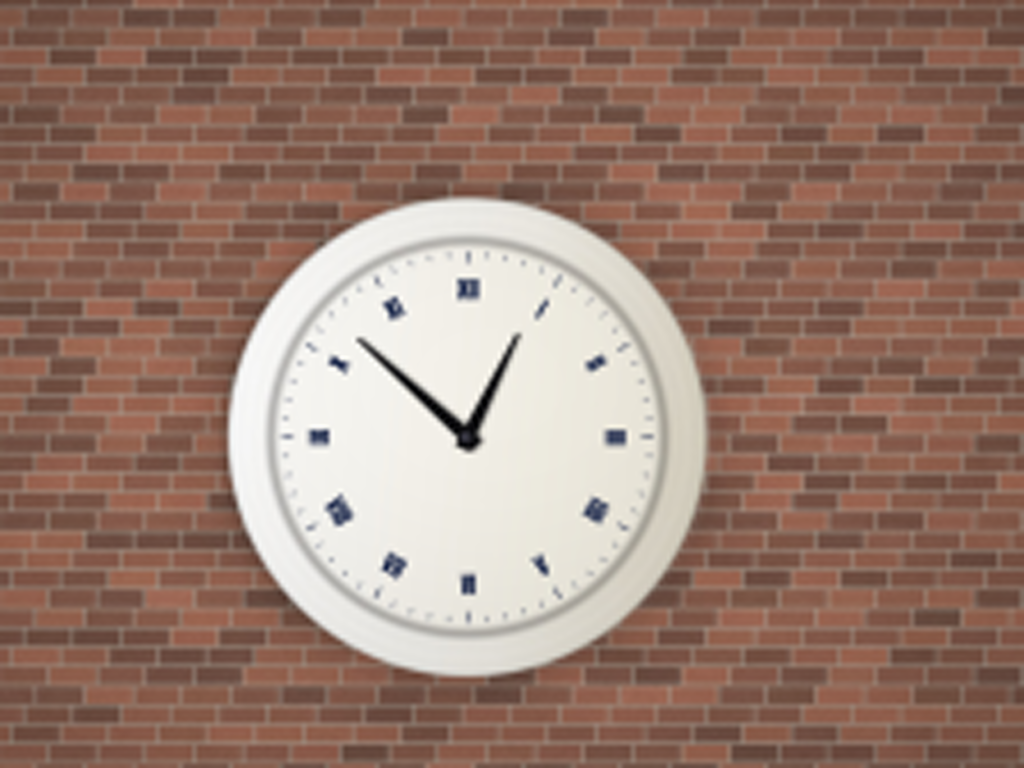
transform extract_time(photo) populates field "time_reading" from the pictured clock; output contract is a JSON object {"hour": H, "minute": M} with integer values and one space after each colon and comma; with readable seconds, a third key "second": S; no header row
{"hour": 12, "minute": 52}
